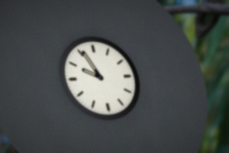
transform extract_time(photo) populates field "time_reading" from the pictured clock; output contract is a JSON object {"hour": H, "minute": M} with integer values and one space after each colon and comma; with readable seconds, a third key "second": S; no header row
{"hour": 9, "minute": 56}
